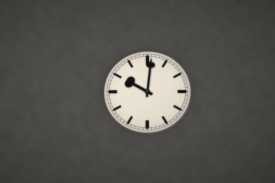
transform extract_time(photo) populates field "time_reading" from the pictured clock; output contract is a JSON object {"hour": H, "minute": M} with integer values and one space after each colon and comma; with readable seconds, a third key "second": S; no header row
{"hour": 10, "minute": 1}
